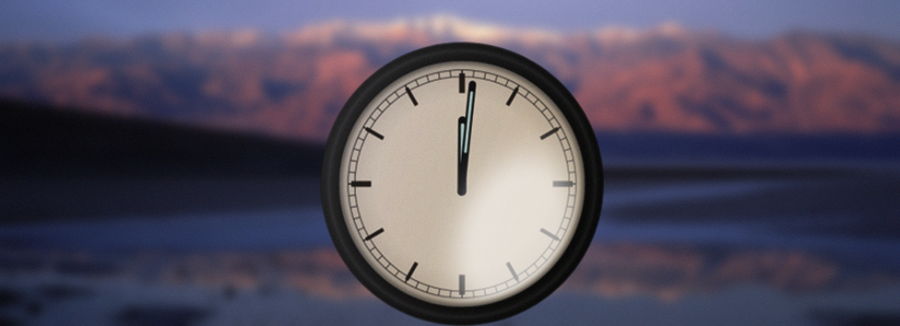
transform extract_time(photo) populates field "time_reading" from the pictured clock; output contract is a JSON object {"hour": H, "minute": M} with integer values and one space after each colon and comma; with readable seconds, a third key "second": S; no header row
{"hour": 12, "minute": 1}
